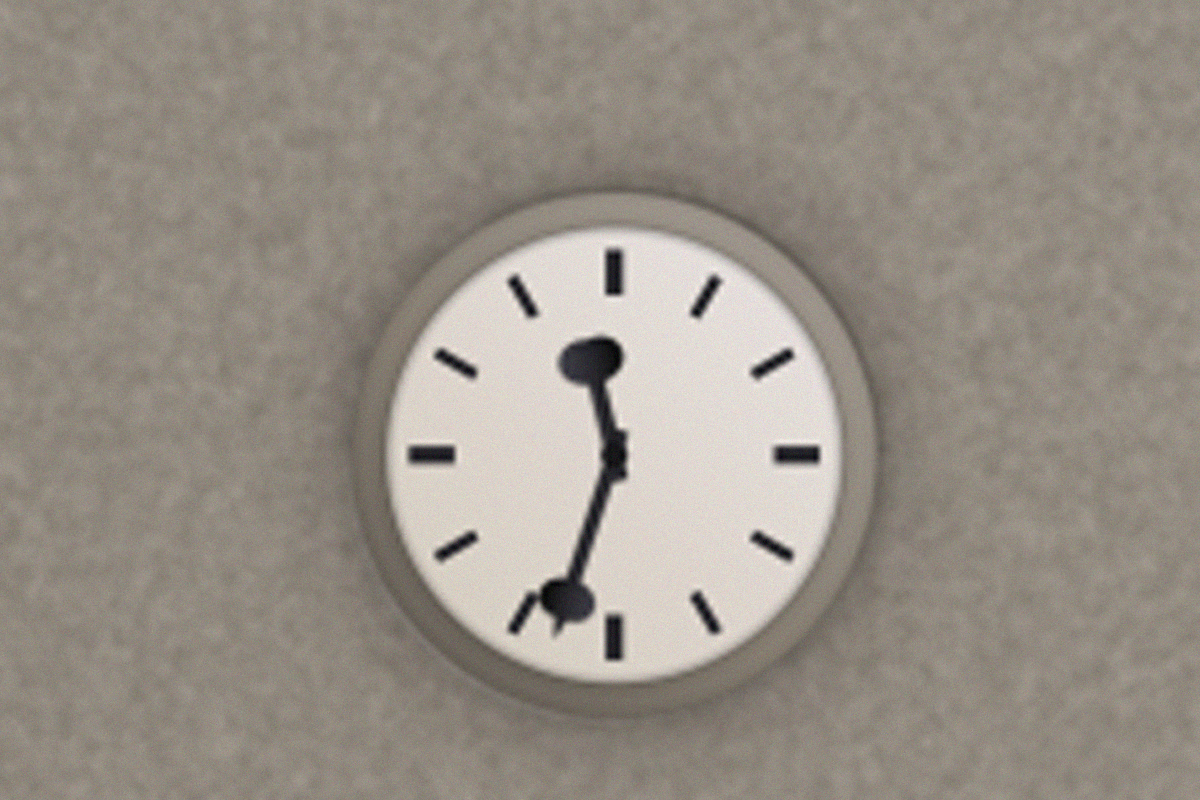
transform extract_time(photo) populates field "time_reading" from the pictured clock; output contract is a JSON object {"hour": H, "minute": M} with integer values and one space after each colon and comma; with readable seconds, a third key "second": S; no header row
{"hour": 11, "minute": 33}
